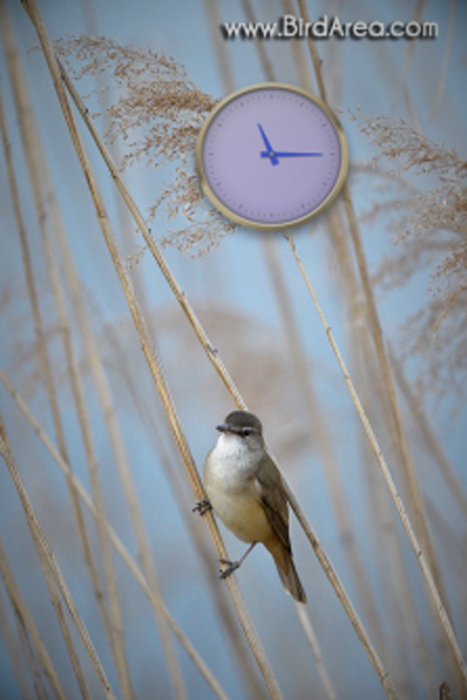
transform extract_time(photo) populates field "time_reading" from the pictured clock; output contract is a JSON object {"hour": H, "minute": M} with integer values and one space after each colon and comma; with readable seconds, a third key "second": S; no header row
{"hour": 11, "minute": 15}
